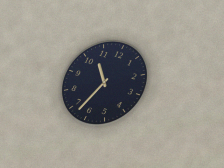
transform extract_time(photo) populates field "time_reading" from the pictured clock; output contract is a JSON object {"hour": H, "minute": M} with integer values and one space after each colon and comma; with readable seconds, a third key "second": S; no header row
{"hour": 10, "minute": 33}
